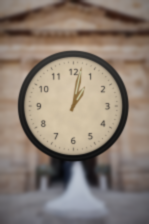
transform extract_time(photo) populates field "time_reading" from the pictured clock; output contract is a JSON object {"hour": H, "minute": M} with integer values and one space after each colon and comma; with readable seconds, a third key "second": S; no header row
{"hour": 1, "minute": 2}
